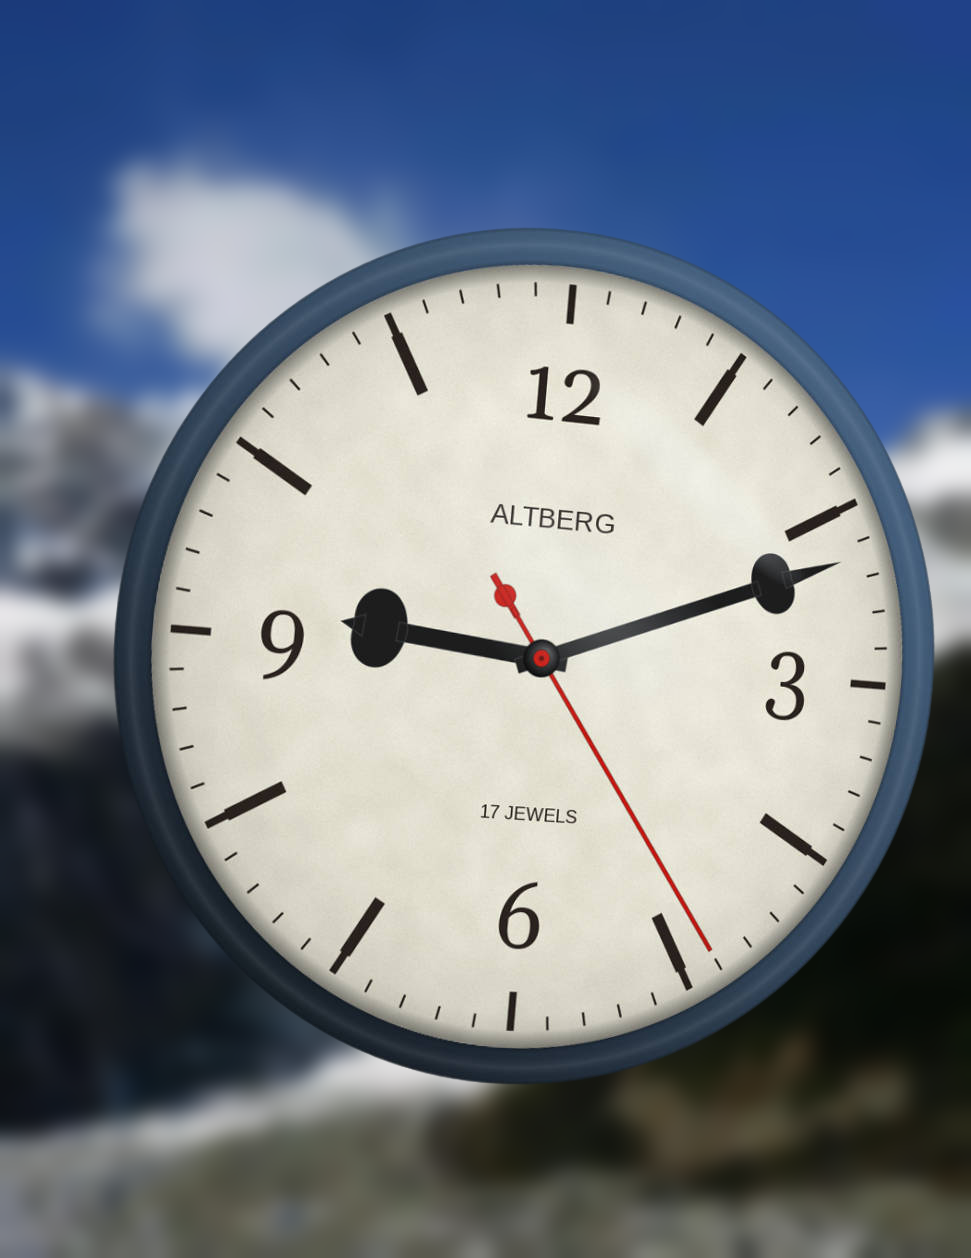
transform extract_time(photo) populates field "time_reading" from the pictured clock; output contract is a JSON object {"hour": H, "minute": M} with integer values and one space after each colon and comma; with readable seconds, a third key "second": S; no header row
{"hour": 9, "minute": 11, "second": 24}
